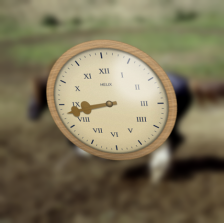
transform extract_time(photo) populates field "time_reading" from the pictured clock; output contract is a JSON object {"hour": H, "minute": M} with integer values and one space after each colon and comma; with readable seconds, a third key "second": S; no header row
{"hour": 8, "minute": 43}
